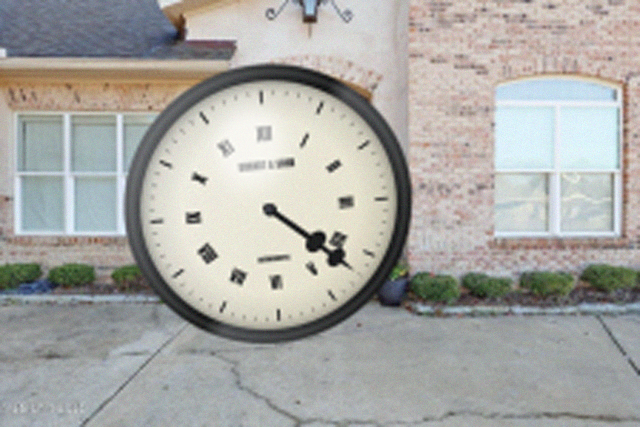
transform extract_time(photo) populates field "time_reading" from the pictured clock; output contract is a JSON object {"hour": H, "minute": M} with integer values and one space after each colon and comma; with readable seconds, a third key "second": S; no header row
{"hour": 4, "minute": 22}
